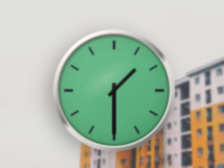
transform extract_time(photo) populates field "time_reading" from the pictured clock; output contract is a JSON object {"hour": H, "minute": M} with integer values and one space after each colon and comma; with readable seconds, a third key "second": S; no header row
{"hour": 1, "minute": 30}
